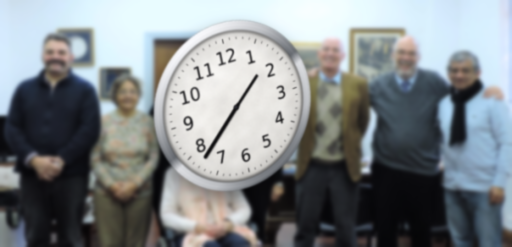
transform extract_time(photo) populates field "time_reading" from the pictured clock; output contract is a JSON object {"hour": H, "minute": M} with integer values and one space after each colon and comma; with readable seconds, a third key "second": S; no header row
{"hour": 1, "minute": 38}
